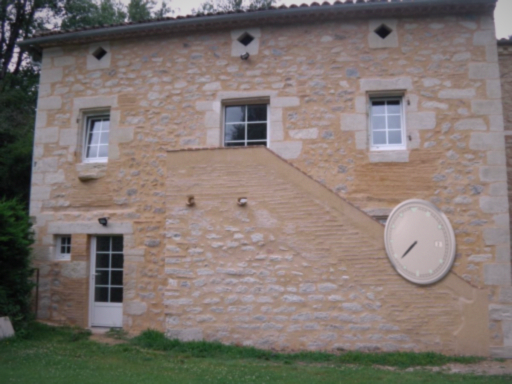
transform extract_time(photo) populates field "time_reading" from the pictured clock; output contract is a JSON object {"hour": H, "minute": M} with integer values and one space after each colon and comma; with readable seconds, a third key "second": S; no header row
{"hour": 7, "minute": 38}
